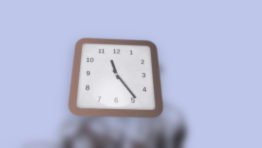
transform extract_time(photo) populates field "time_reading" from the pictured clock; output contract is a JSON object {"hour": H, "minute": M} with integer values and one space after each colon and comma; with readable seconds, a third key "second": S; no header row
{"hour": 11, "minute": 24}
